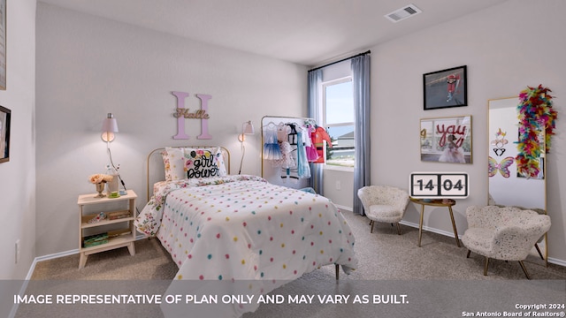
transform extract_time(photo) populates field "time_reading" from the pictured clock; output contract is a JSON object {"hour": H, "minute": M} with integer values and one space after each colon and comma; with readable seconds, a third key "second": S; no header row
{"hour": 14, "minute": 4}
